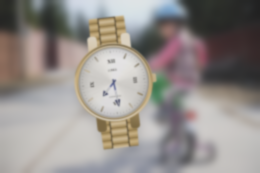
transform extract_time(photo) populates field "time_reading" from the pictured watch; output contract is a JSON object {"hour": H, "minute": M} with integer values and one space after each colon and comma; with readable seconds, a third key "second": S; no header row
{"hour": 7, "minute": 29}
